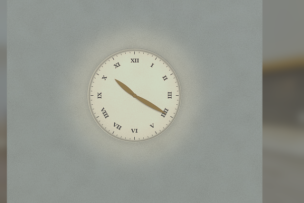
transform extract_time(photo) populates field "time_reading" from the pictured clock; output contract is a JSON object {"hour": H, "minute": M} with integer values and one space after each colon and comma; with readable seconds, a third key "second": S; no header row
{"hour": 10, "minute": 20}
